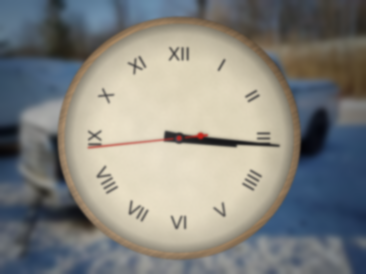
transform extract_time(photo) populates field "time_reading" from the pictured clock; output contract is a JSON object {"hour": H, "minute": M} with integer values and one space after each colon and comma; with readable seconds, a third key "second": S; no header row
{"hour": 3, "minute": 15, "second": 44}
